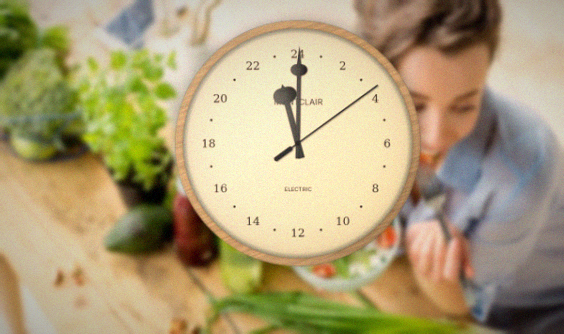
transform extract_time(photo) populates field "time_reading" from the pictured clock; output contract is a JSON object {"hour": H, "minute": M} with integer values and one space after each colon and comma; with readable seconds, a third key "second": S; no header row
{"hour": 23, "minute": 0, "second": 9}
